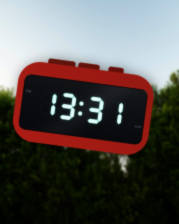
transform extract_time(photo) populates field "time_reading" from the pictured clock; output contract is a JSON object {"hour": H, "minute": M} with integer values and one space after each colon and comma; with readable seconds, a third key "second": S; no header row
{"hour": 13, "minute": 31}
